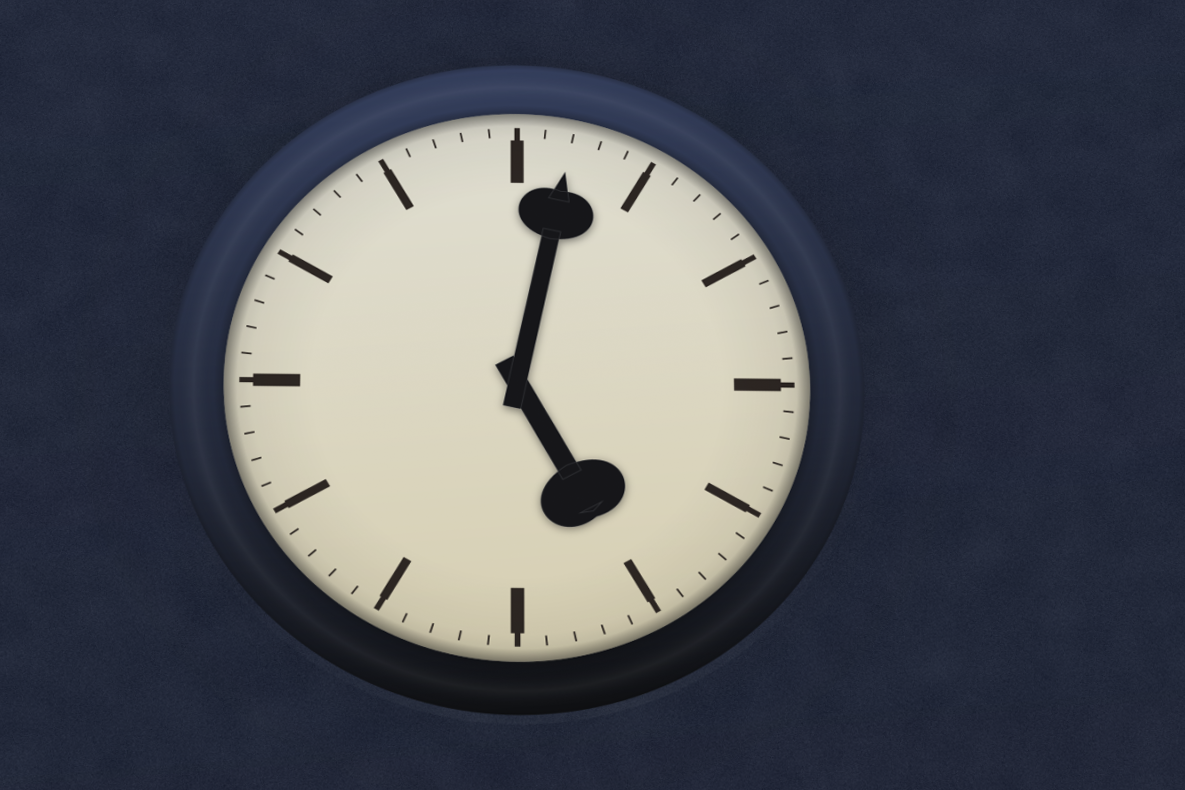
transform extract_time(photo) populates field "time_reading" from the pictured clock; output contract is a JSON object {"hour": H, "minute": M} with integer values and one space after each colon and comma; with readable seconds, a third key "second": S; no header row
{"hour": 5, "minute": 2}
